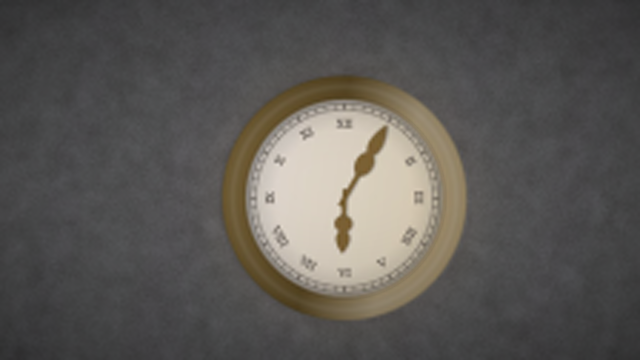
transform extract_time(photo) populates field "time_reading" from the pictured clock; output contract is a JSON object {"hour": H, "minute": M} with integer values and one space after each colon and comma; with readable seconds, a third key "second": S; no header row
{"hour": 6, "minute": 5}
